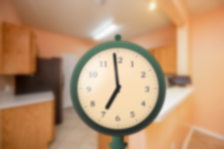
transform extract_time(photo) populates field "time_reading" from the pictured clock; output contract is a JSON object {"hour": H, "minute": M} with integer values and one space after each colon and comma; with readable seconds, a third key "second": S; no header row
{"hour": 6, "minute": 59}
